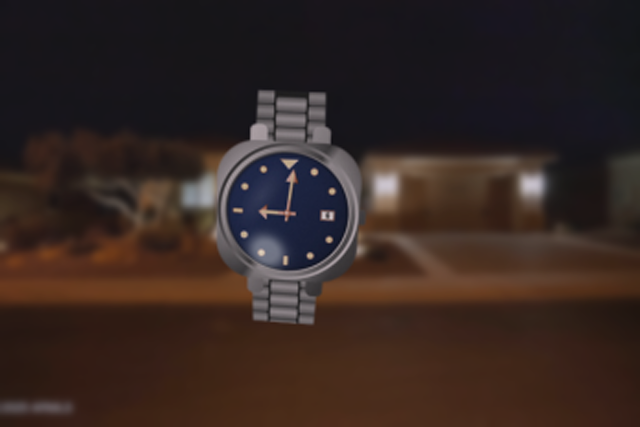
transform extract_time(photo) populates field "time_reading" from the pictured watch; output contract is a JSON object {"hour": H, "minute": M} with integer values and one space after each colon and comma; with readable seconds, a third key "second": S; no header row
{"hour": 9, "minute": 1}
